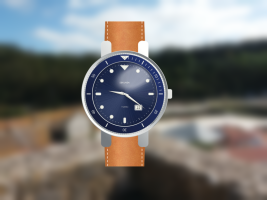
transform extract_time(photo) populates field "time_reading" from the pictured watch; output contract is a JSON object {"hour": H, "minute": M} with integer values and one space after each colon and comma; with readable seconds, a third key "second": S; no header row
{"hour": 9, "minute": 21}
